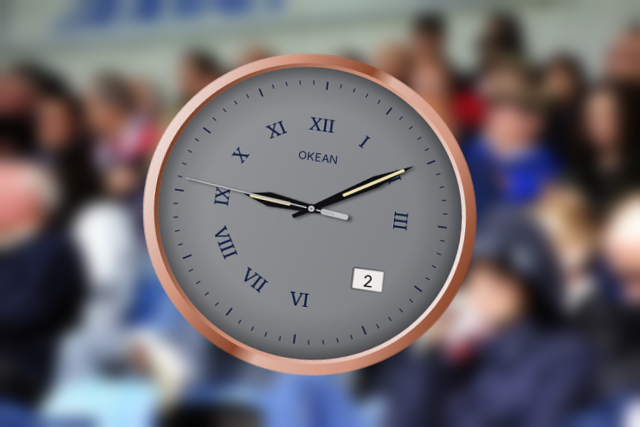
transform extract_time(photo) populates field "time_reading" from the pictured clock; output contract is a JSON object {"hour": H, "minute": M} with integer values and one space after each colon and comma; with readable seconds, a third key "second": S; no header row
{"hour": 9, "minute": 9, "second": 46}
